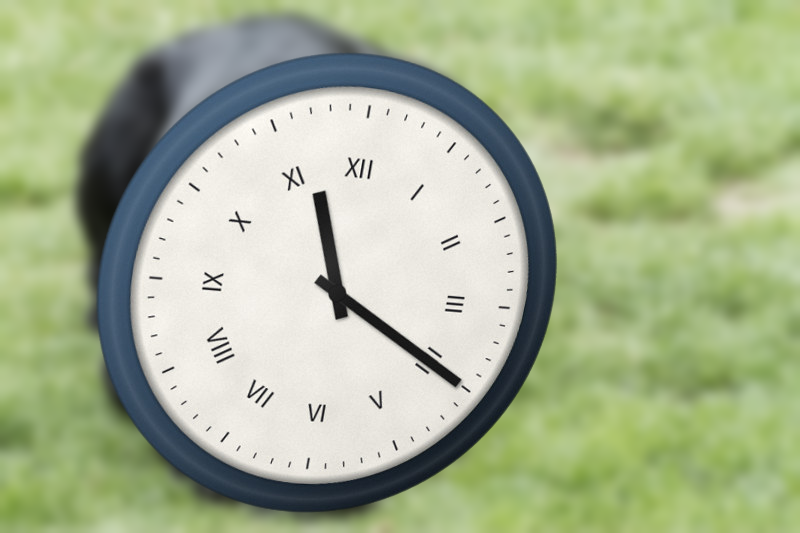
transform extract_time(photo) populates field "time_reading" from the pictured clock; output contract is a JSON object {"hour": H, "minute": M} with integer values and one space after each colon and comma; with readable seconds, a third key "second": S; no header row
{"hour": 11, "minute": 20}
